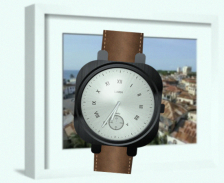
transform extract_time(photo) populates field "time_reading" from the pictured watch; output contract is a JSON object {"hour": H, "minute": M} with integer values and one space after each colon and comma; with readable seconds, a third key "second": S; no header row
{"hour": 6, "minute": 35}
